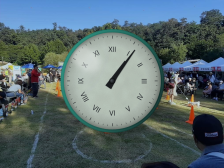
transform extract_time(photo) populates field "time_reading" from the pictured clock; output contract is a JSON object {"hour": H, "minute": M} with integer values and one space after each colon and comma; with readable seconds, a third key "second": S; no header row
{"hour": 1, "minute": 6}
